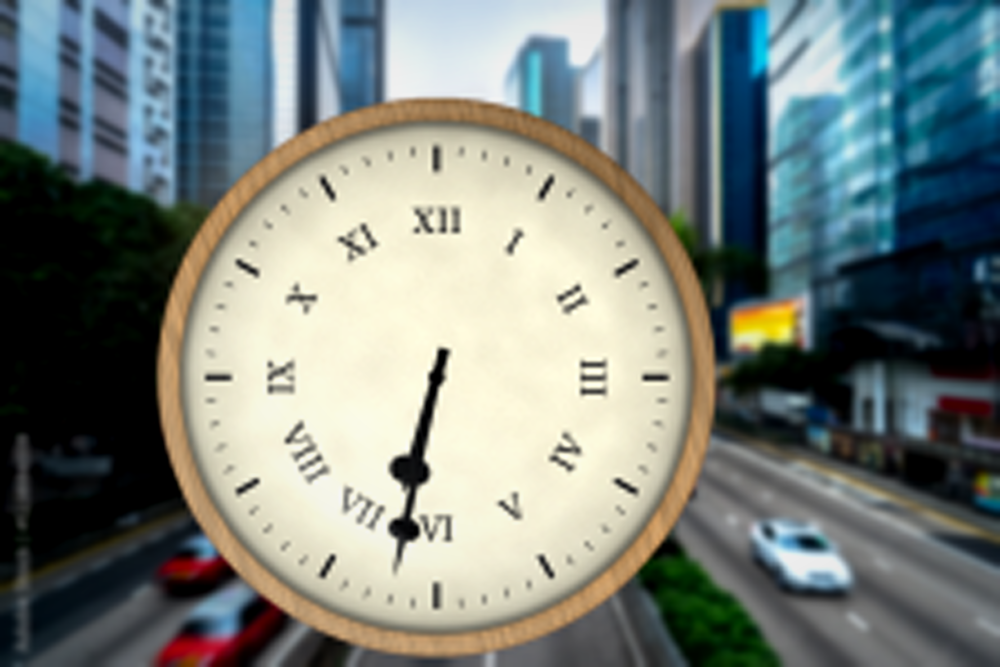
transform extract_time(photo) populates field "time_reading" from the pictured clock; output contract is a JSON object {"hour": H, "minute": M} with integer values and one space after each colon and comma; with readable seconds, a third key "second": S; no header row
{"hour": 6, "minute": 32}
